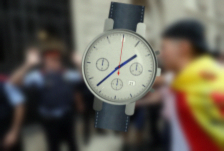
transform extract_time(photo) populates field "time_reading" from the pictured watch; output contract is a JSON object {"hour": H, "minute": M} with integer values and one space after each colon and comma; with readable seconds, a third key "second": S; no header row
{"hour": 1, "minute": 37}
